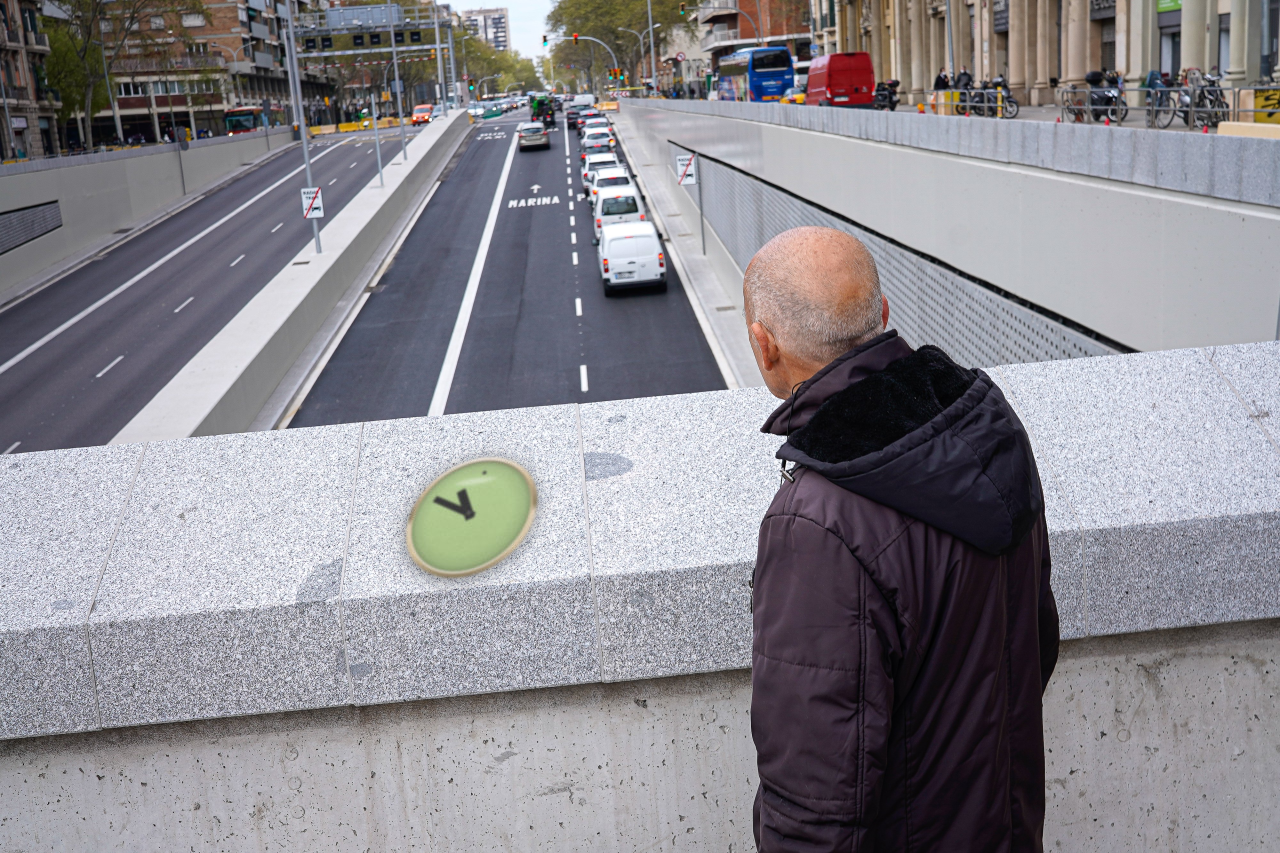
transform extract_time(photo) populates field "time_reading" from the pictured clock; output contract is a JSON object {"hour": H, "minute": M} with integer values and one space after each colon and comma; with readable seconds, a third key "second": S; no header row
{"hour": 10, "minute": 48}
